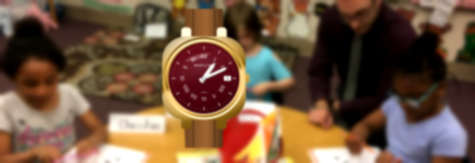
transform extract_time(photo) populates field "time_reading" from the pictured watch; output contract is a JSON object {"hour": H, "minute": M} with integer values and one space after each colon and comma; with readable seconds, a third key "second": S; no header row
{"hour": 1, "minute": 11}
